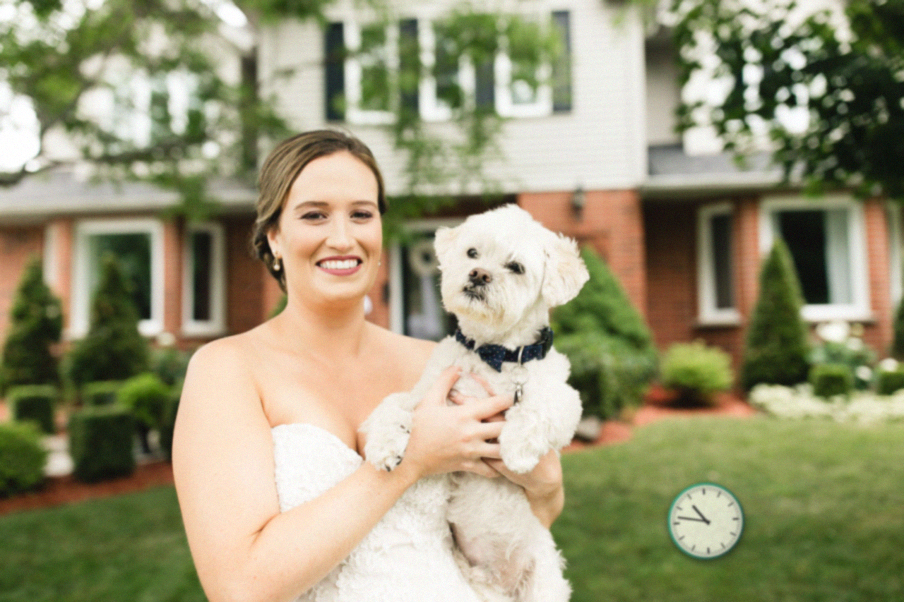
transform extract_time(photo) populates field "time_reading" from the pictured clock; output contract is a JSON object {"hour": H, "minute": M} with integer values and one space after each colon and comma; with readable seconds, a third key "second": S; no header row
{"hour": 10, "minute": 47}
